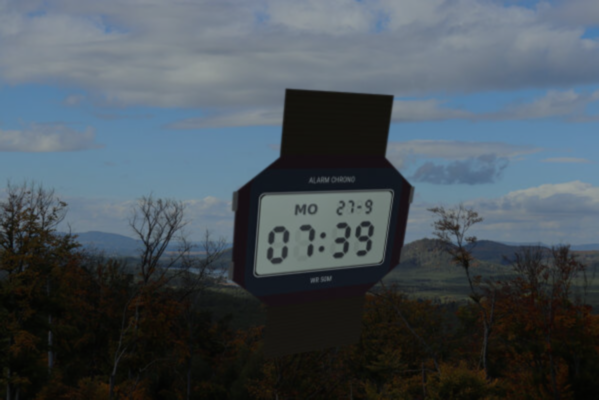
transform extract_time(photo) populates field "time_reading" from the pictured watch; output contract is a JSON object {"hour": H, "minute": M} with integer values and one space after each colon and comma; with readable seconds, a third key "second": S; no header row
{"hour": 7, "minute": 39}
